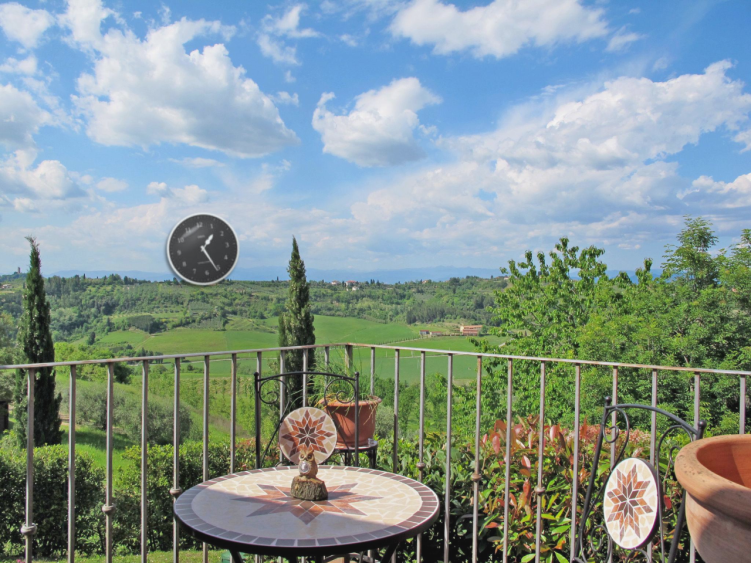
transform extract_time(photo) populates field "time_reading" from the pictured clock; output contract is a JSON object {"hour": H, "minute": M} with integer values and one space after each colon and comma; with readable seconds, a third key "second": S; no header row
{"hour": 1, "minute": 26}
